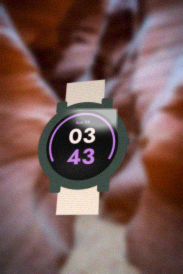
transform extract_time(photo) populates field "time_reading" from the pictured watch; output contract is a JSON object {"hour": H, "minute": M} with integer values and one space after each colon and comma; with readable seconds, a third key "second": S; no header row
{"hour": 3, "minute": 43}
